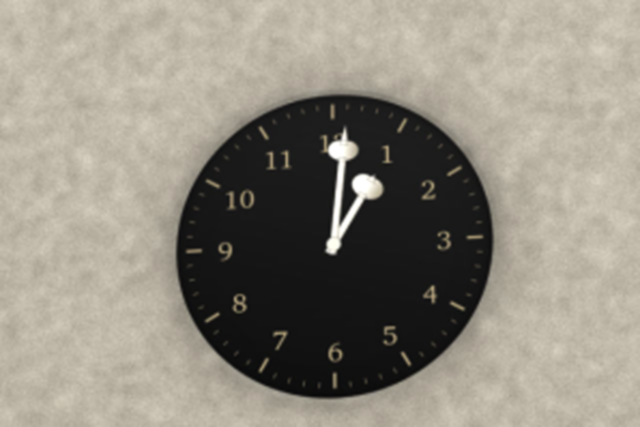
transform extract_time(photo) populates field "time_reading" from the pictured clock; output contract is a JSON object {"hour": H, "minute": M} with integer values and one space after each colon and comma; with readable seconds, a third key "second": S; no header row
{"hour": 1, "minute": 1}
